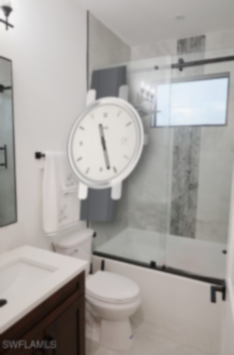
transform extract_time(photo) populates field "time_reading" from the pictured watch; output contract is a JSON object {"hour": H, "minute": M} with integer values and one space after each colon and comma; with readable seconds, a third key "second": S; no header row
{"hour": 11, "minute": 27}
